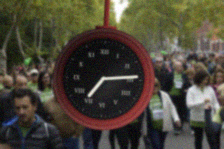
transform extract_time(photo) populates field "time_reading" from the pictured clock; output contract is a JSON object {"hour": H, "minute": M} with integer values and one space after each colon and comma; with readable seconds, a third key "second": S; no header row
{"hour": 7, "minute": 14}
